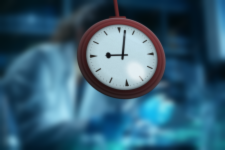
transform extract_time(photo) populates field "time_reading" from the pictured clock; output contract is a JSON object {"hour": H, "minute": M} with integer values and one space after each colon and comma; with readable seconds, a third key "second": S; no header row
{"hour": 9, "minute": 2}
